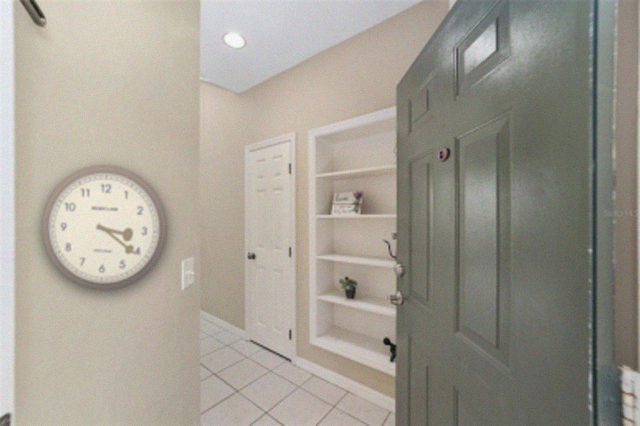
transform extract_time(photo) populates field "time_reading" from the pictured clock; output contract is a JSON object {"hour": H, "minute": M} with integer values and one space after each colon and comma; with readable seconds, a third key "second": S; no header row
{"hour": 3, "minute": 21}
